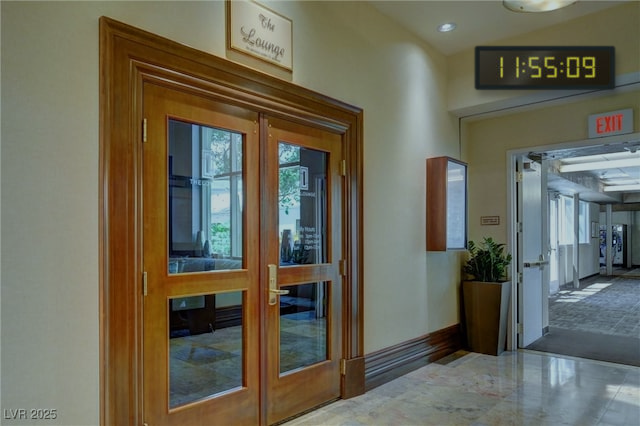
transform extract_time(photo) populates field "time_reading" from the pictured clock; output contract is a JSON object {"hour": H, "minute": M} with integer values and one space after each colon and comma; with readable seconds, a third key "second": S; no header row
{"hour": 11, "minute": 55, "second": 9}
